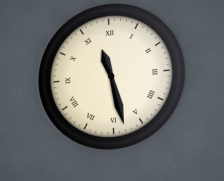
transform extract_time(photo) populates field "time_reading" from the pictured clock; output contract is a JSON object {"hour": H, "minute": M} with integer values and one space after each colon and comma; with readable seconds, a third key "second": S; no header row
{"hour": 11, "minute": 28}
